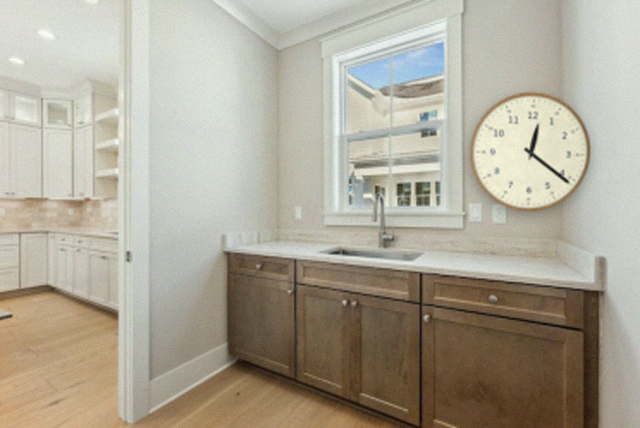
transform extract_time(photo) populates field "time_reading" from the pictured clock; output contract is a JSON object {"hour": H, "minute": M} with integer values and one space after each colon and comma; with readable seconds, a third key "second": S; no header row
{"hour": 12, "minute": 21}
